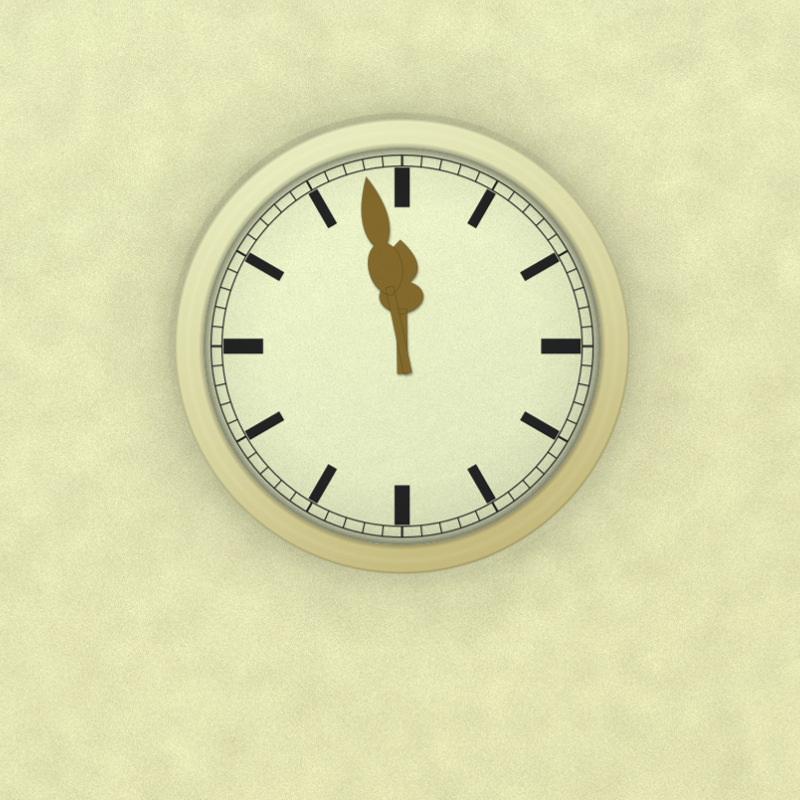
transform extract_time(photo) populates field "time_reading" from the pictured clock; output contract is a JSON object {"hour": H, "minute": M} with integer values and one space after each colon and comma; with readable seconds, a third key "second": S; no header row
{"hour": 11, "minute": 58}
